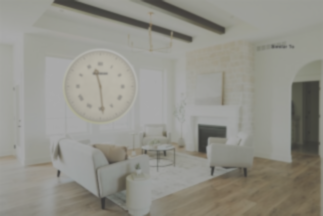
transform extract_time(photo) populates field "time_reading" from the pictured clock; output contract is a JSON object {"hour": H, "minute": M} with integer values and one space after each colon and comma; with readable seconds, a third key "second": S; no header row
{"hour": 11, "minute": 29}
